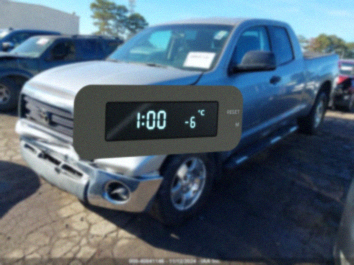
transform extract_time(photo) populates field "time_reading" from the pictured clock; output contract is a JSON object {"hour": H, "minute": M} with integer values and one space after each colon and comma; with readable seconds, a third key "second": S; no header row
{"hour": 1, "minute": 0}
